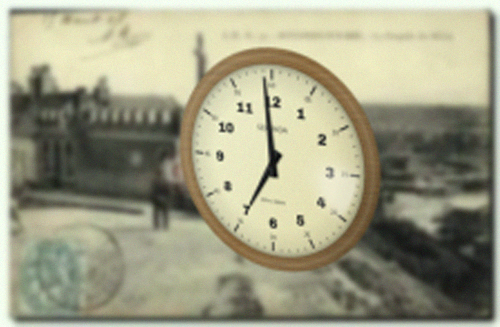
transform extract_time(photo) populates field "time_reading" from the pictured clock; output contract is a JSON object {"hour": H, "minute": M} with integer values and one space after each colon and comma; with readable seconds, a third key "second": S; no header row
{"hour": 6, "minute": 59}
